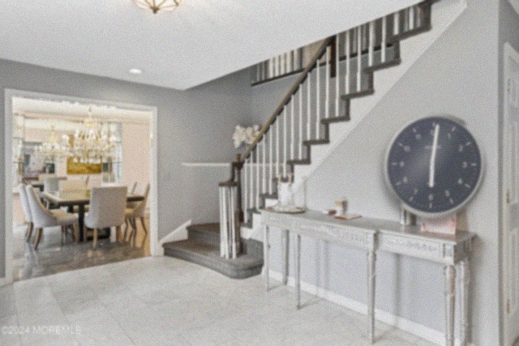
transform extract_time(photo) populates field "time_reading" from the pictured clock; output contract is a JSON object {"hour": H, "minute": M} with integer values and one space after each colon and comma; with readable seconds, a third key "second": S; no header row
{"hour": 6, "minute": 1}
